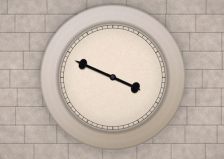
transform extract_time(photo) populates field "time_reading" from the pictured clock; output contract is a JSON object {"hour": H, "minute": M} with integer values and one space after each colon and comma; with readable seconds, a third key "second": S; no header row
{"hour": 3, "minute": 49}
